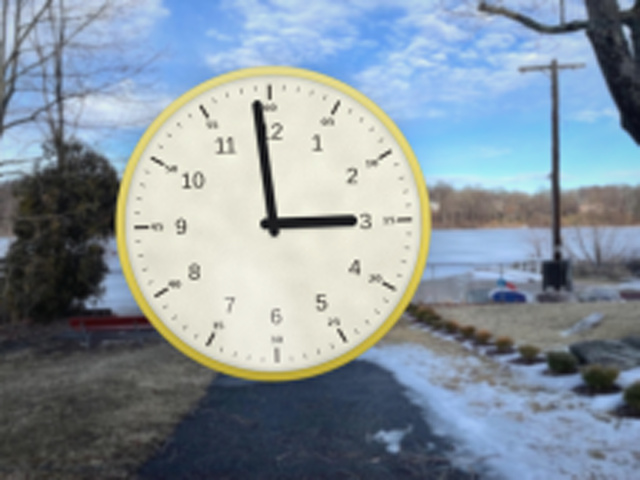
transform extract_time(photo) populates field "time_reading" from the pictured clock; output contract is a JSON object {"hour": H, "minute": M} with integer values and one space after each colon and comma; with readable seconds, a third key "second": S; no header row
{"hour": 2, "minute": 59}
